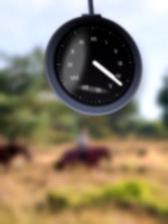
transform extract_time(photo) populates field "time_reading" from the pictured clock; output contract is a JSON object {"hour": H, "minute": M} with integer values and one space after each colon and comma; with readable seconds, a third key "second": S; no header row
{"hour": 4, "minute": 22}
